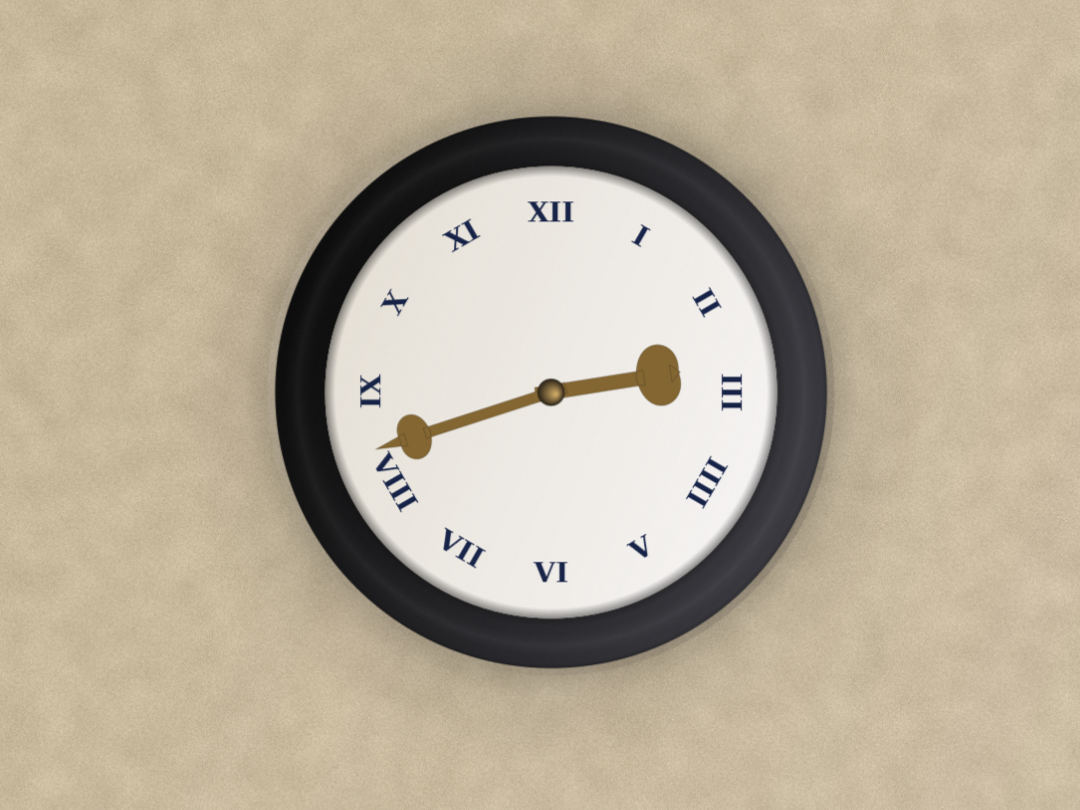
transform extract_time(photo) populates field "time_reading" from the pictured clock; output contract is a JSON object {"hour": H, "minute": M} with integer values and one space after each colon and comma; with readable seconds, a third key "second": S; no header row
{"hour": 2, "minute": 42}
